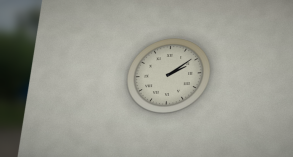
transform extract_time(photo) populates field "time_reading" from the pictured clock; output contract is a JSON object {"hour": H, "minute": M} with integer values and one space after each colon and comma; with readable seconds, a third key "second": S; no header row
{"hour": 2, "minute": 9}
